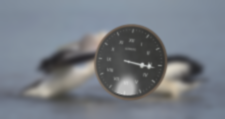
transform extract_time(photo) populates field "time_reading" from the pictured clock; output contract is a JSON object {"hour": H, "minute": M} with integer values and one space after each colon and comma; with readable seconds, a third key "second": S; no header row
{"hour": 3, "minute": 16}
